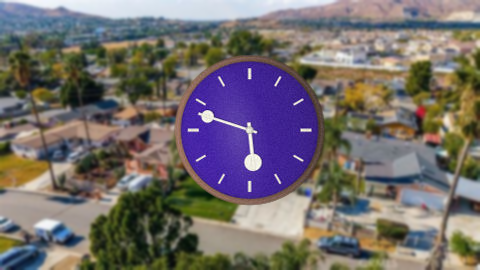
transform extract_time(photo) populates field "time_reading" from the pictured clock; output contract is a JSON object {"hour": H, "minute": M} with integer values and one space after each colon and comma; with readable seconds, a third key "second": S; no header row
{"hour": 5, "minute": 48}
